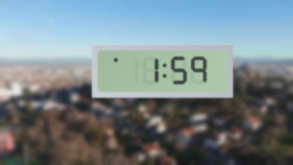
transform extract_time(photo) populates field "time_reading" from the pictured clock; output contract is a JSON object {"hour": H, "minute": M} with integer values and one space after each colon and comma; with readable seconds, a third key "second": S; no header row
{"hour": 1, "minute": 59}
